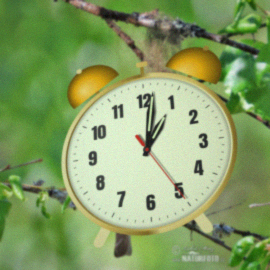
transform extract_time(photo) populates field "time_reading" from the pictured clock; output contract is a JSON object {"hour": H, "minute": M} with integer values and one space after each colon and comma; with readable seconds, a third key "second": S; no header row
{"hour": 1, "minute": 1, "second": 25}
